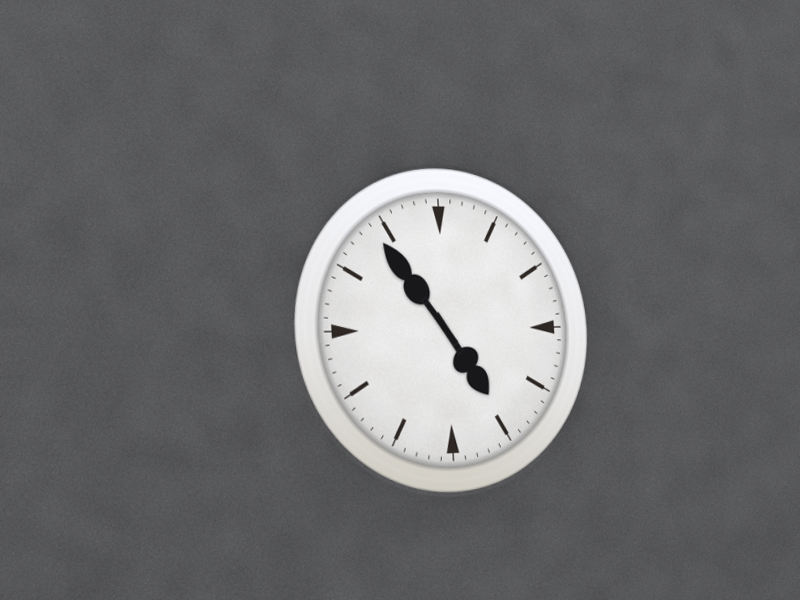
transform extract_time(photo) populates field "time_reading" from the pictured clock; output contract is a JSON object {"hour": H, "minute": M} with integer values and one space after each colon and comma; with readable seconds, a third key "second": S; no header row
{"hour": 4, "minute": 54}
